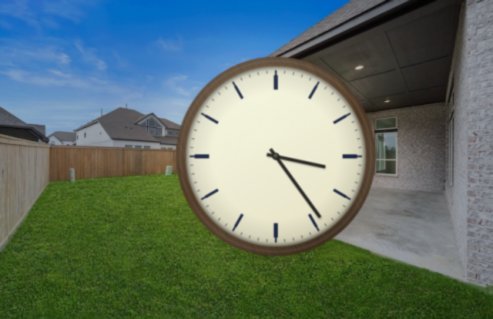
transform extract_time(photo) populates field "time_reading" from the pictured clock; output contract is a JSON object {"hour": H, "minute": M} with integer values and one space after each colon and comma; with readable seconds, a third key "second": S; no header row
{"hour": 3, "minute": 24}
